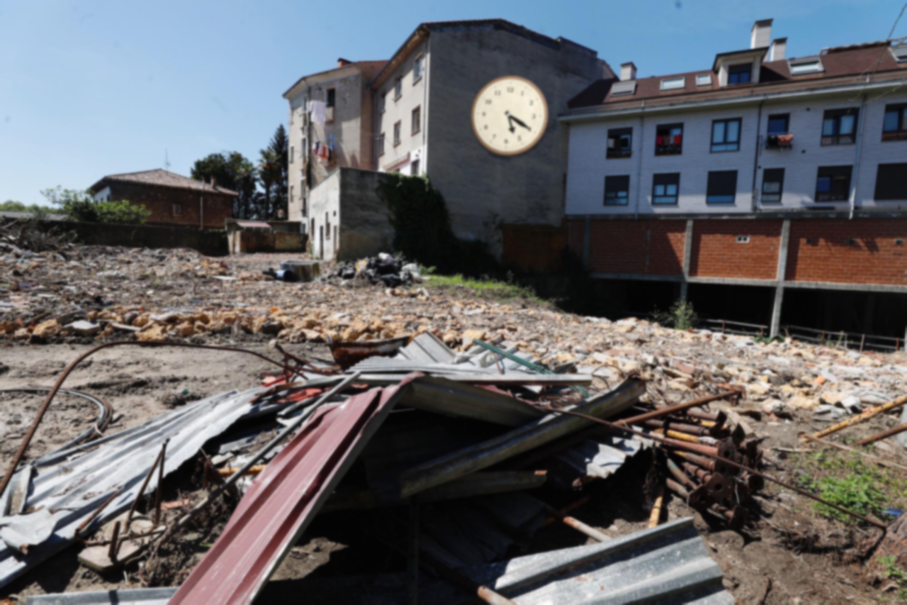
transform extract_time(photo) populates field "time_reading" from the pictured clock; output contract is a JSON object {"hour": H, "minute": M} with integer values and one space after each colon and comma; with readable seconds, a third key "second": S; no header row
{"hour": 5, "minute": 20}
